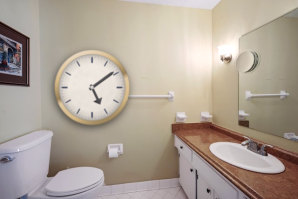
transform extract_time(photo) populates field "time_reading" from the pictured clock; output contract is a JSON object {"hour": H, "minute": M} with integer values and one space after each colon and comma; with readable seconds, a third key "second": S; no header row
{"hour": 5, "minute": 9}
